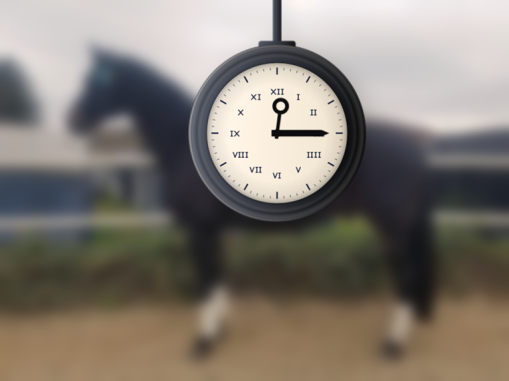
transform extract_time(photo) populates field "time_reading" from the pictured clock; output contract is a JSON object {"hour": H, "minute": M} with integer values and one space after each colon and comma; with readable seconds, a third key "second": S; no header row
{"hour": 12, "minute": 15}
